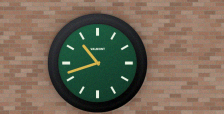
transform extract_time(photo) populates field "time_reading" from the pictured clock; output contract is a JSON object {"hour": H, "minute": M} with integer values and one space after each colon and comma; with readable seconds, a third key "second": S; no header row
{"hour": 10, "minute": 42}
